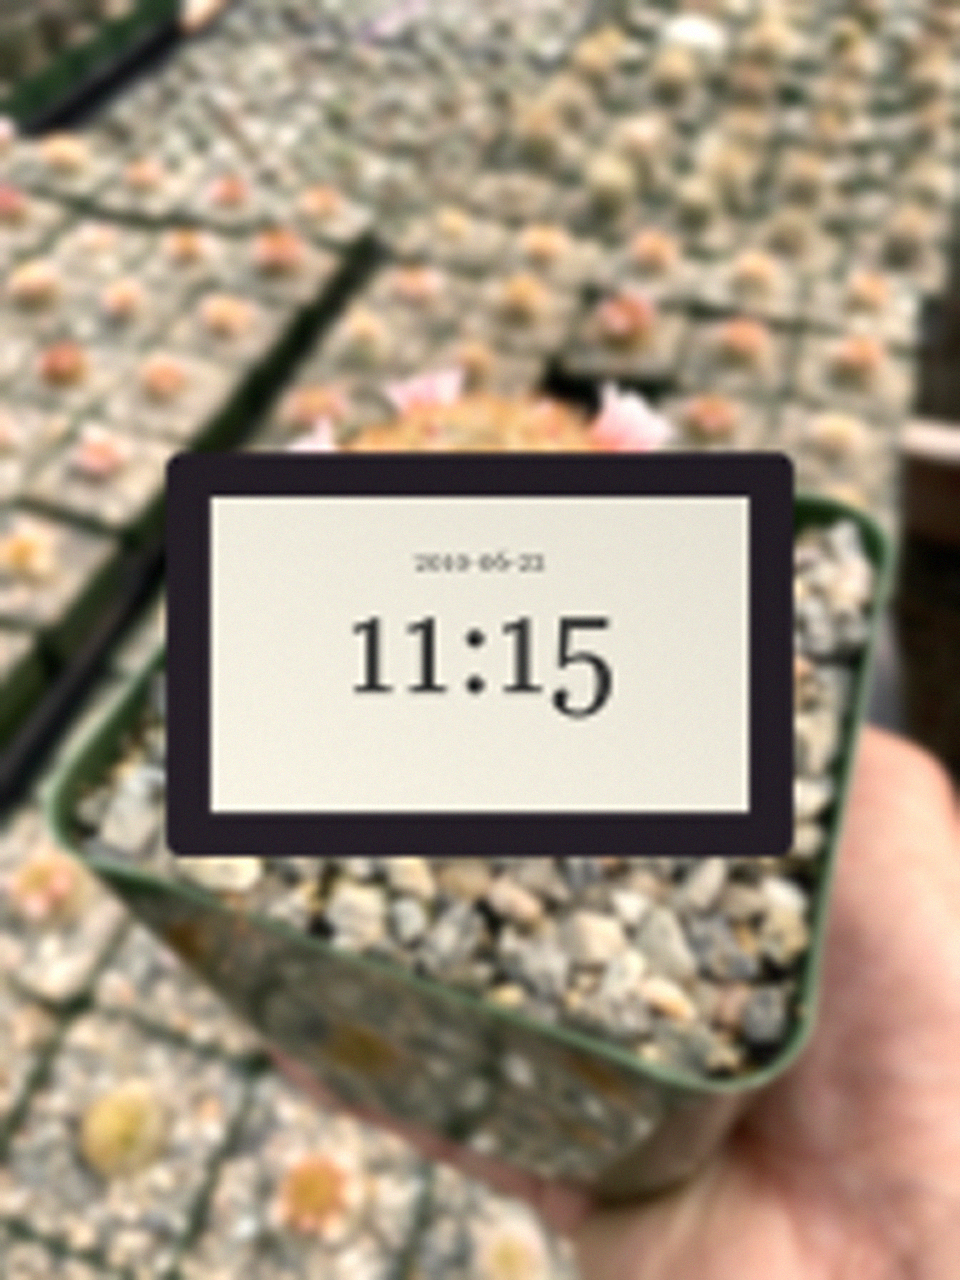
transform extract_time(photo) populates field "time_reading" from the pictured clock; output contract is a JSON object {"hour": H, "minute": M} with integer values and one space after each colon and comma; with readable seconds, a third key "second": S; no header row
{"hour": 11, "minute": 15}
